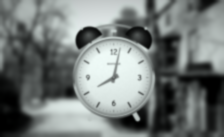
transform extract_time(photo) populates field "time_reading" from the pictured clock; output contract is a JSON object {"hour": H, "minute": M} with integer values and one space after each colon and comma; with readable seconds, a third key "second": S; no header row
{"hour": 8, "minute": 2}
